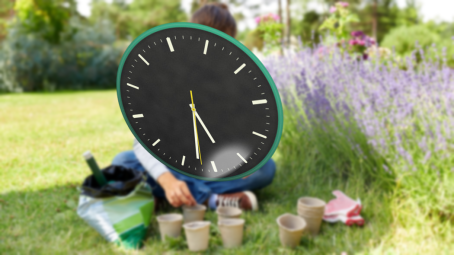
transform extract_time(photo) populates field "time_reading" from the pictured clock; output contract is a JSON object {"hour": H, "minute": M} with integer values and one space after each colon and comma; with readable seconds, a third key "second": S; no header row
{"hour": 5, "minute": 32, "second": 32}
